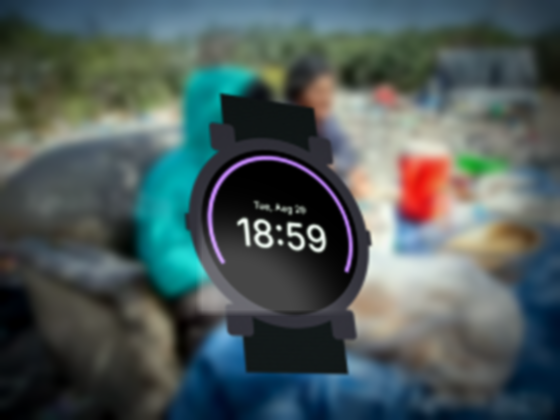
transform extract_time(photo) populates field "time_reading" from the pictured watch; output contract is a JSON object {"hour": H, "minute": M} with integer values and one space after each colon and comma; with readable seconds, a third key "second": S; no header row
{"hour": 18, "minute": 59}
